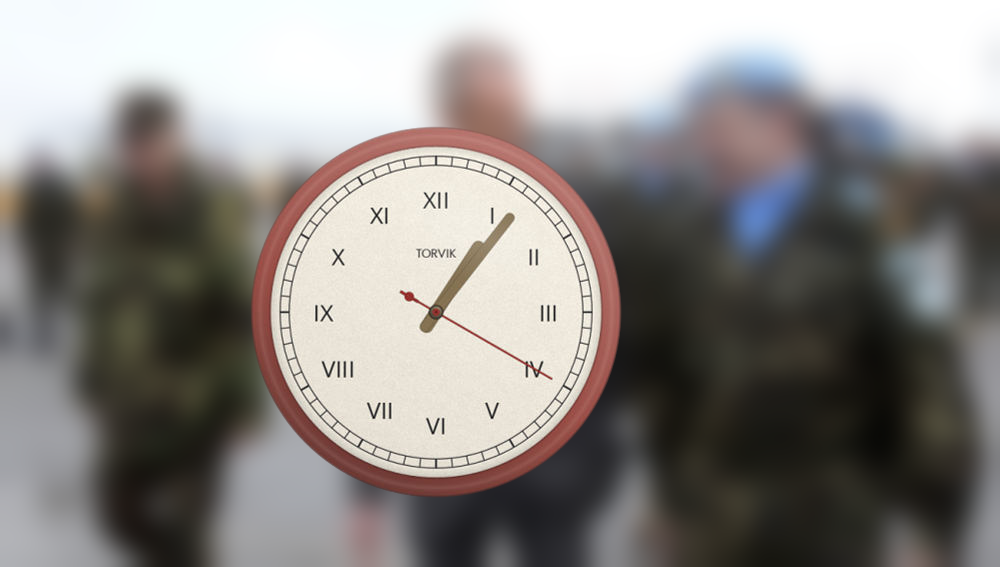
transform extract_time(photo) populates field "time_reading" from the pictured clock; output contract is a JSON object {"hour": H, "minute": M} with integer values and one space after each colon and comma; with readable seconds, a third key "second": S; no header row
{"hour": 1, "minute": 6, "second": 20}
